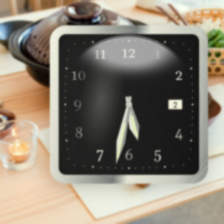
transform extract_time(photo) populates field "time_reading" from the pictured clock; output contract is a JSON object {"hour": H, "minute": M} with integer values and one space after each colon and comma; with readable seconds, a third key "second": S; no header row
{"hour": 5, "minute": 32}
